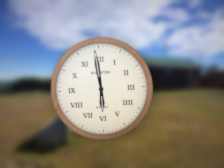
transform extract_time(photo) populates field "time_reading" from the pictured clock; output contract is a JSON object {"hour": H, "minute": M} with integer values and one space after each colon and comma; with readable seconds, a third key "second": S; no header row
{"hour": 5, "minute": 59}
